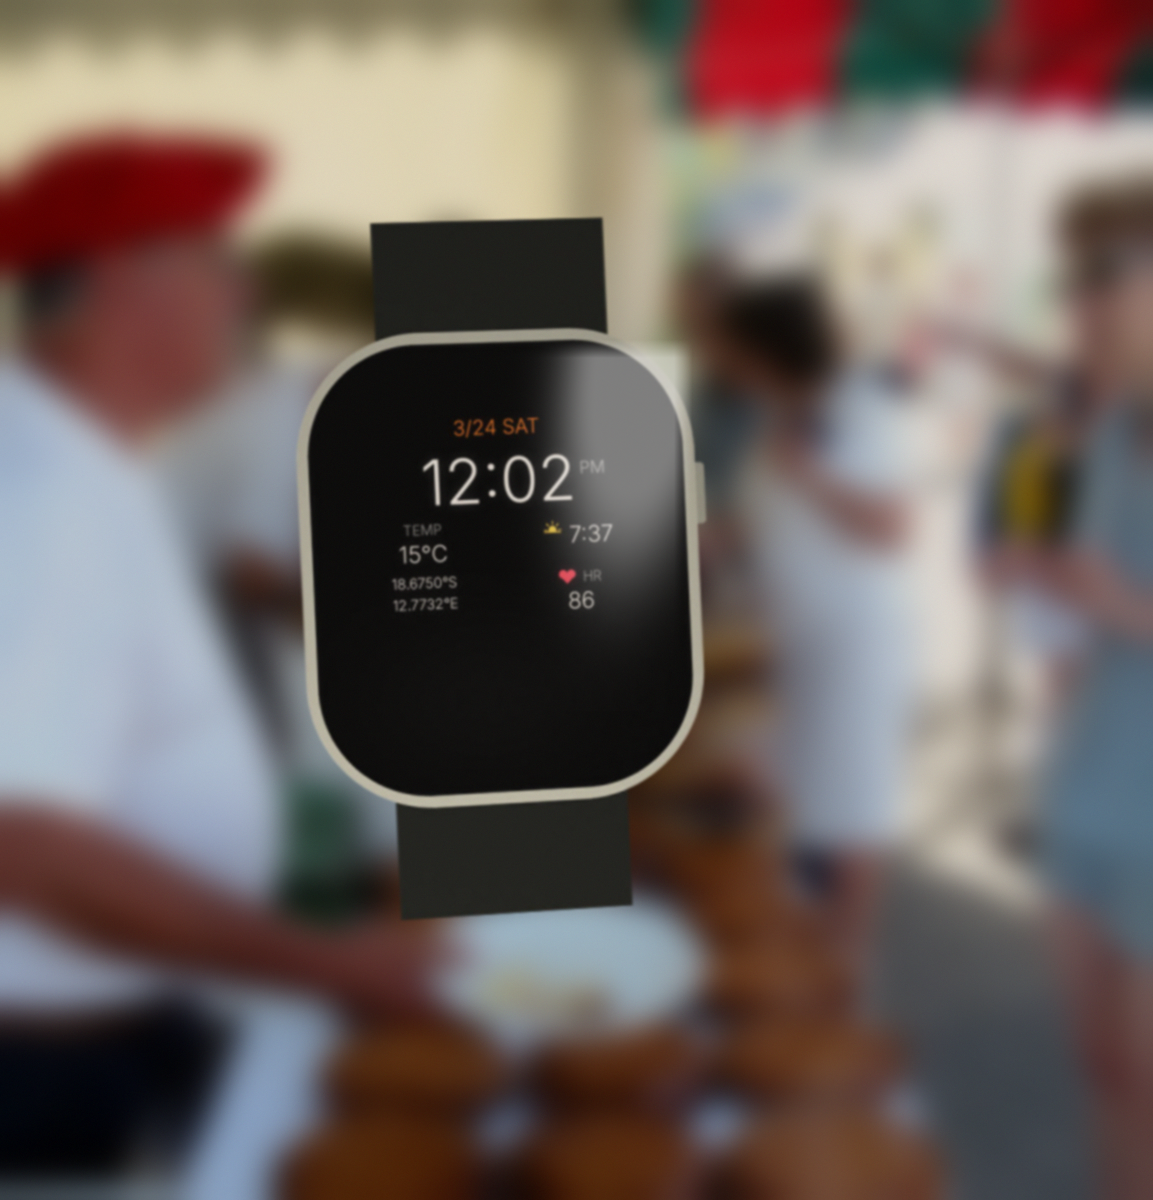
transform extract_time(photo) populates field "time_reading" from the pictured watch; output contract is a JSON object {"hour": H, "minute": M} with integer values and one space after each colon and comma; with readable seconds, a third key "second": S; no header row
{"hour": 12, "minute": 2}
